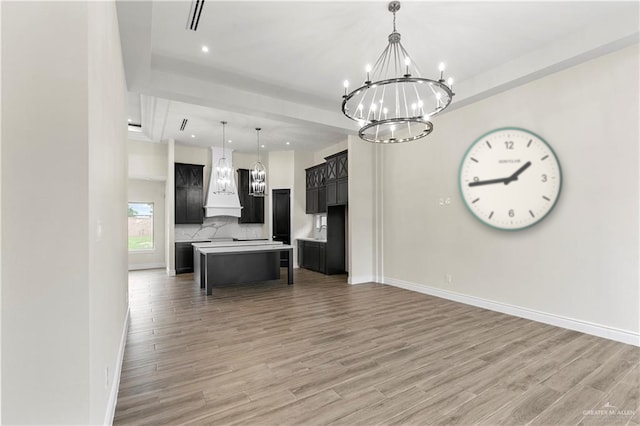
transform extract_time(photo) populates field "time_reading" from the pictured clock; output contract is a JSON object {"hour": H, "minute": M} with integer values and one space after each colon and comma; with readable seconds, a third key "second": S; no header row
{"hour": 1, "minute": 44}
